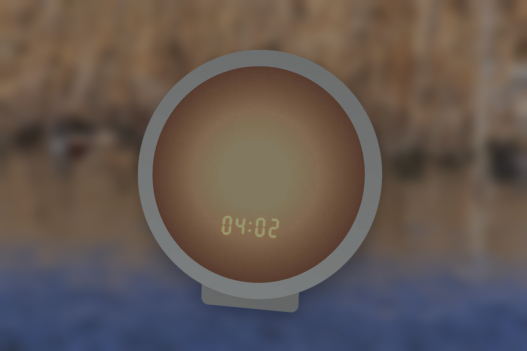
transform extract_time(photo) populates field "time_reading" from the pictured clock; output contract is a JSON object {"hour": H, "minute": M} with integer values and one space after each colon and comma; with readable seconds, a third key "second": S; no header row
{"hour": 4, "minute": 2}
